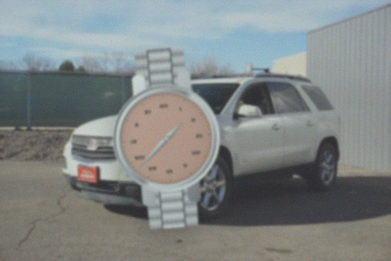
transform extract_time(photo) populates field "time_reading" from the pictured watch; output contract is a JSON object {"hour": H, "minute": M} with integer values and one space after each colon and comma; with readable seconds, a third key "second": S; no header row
{"hour": 1, "minute": 38}
